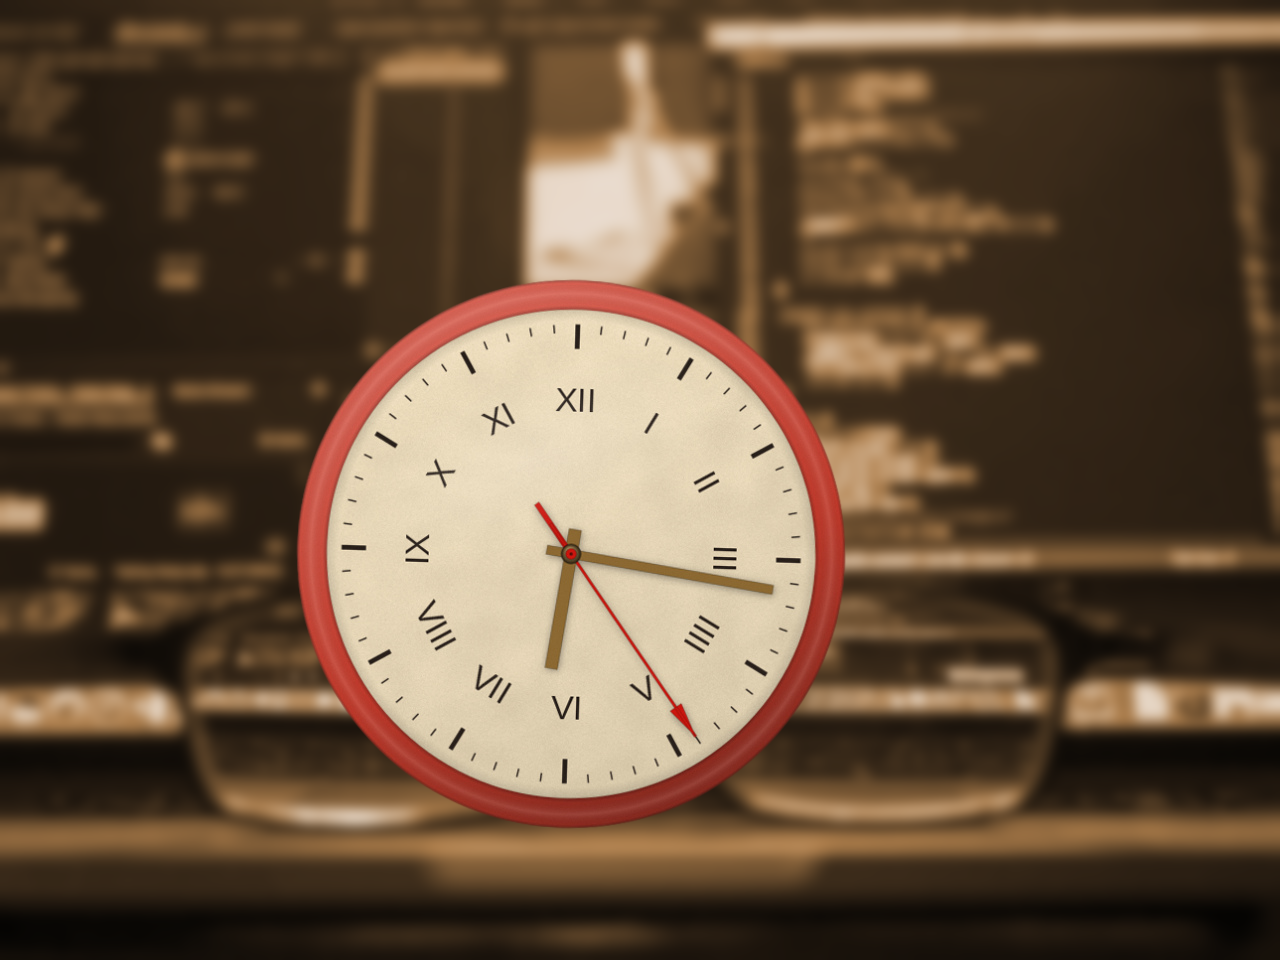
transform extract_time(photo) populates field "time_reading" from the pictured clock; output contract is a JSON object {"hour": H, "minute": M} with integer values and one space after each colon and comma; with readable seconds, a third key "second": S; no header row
{"hour": 6, "minute": 16, "second": 24}
